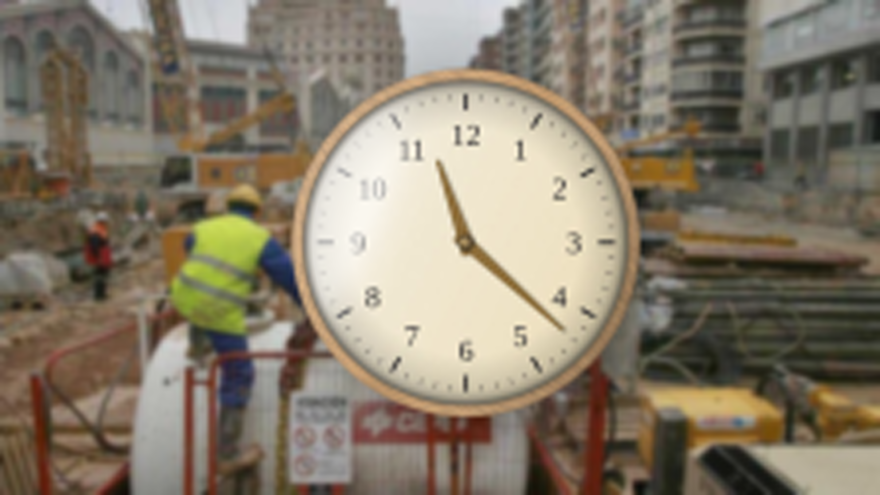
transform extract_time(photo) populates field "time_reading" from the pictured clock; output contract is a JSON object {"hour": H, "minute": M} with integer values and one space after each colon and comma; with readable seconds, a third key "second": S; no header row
{"hour": 11, "minute": 22}
